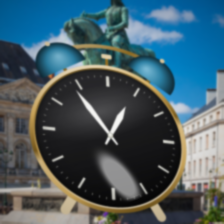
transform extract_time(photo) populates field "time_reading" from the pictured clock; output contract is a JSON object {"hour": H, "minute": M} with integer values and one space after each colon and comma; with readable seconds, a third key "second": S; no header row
{"hour": 12, "minute": 54}
